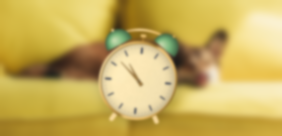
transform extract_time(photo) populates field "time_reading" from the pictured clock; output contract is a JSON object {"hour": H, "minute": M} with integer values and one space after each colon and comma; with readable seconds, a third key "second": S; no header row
{"hour": 10, "minute": 52}
